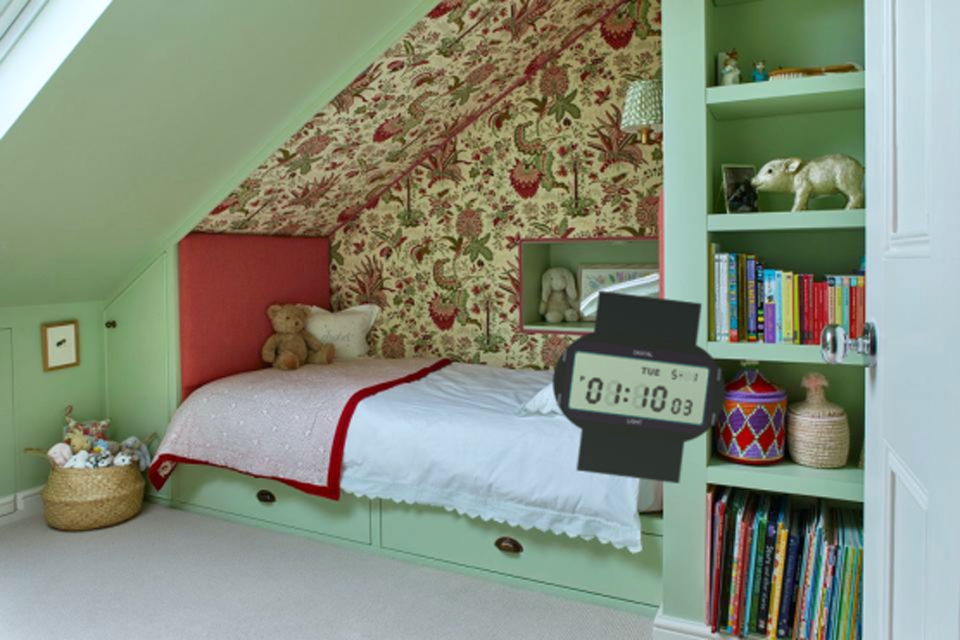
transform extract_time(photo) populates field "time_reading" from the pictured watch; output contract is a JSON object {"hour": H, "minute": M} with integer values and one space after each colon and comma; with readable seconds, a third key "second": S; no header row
{"hour": 1, "minute": 10, "second": 3}
